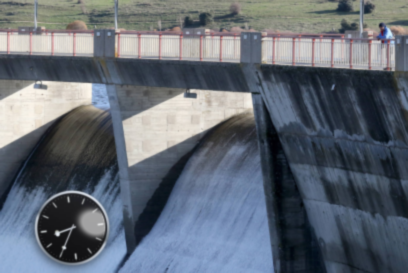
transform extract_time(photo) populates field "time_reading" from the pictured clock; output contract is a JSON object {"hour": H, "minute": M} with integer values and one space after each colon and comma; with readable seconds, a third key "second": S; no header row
{"hour": 8, "minute": 35}
